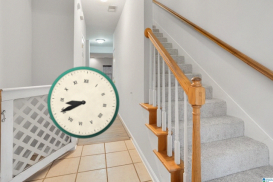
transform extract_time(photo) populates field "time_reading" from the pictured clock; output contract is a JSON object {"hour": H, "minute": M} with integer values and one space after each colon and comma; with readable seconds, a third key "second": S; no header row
{"hour": 8, "minute": 40}
